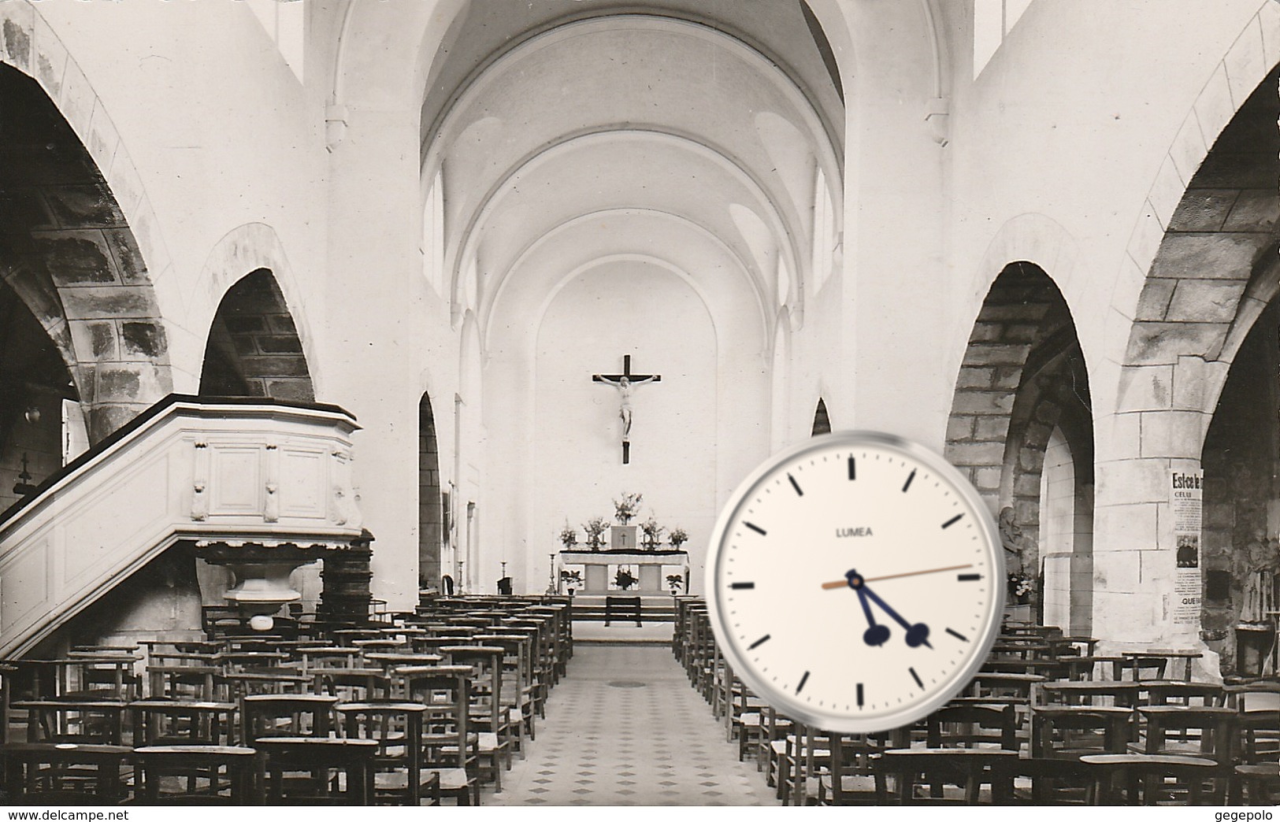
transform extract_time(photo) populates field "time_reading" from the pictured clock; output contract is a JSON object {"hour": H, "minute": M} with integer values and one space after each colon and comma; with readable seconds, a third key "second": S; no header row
{"hour": 5, "minute": 22, "second": 14}
